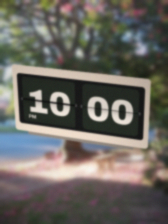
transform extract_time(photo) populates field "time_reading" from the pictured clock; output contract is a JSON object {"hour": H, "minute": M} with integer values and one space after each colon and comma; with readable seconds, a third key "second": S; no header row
{"hour": 10, "minute": 0}
